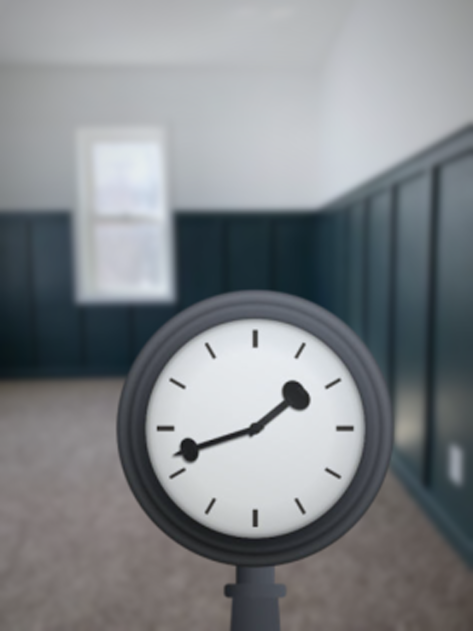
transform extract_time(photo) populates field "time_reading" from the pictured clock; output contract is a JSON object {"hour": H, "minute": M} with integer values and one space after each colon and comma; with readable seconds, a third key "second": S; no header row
{"hour": 1, "minute": 42}
